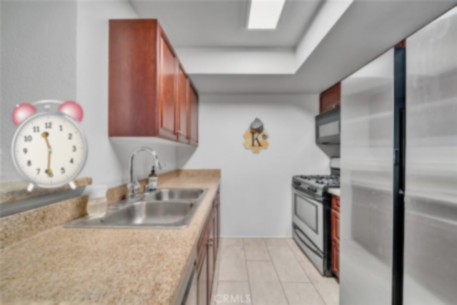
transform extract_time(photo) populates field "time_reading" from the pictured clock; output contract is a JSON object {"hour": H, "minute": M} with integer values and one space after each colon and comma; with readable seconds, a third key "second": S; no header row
{"hour": 11, "minute": 31}
